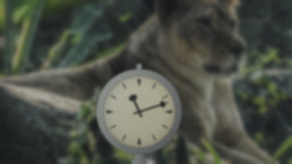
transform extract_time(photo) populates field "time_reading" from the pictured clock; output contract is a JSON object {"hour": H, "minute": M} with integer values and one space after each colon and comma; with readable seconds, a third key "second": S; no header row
{"hour": 11, "minute": 12}
